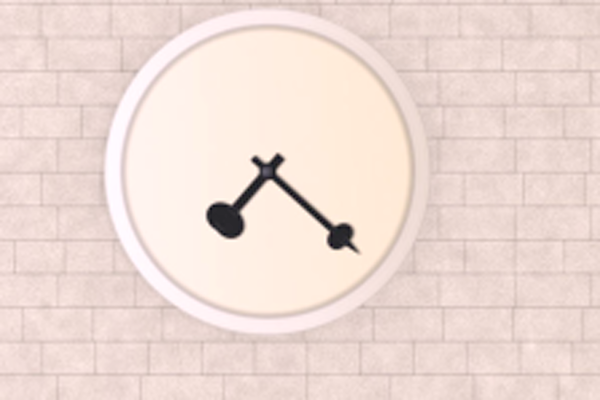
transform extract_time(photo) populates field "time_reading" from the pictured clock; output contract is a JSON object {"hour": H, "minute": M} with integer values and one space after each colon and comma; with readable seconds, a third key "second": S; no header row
{"hour": 7, "minute": 22}
